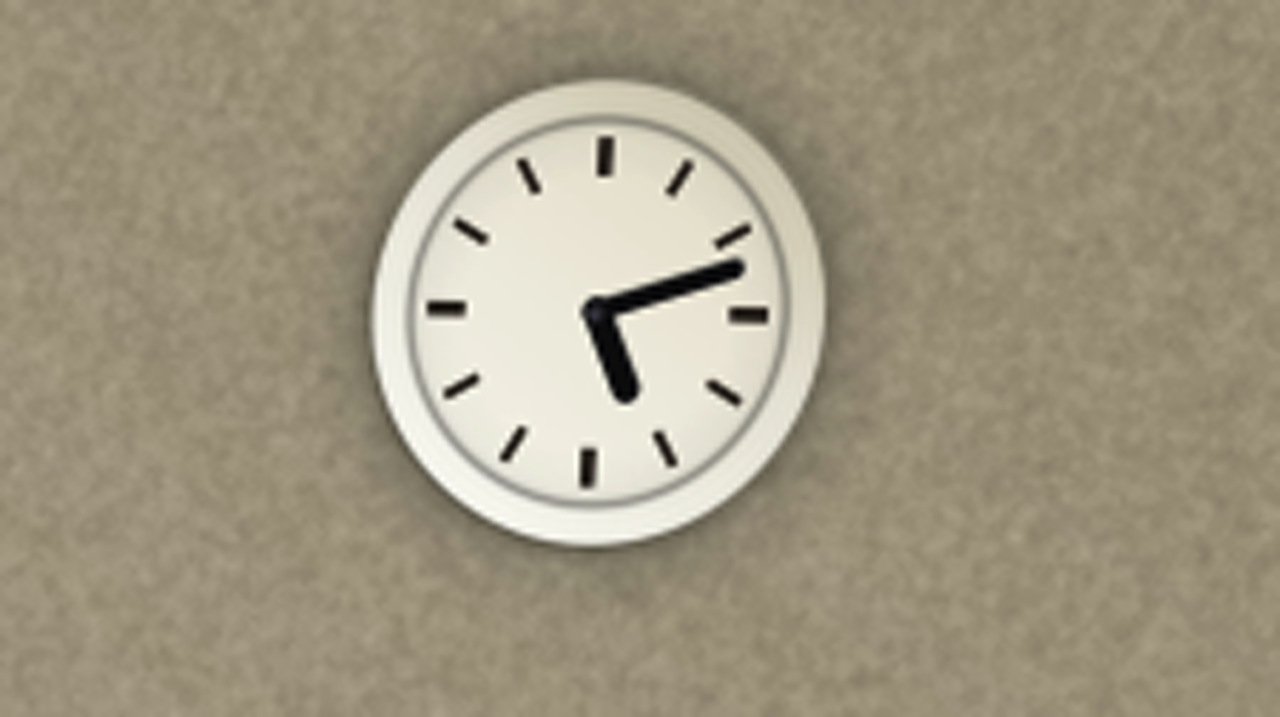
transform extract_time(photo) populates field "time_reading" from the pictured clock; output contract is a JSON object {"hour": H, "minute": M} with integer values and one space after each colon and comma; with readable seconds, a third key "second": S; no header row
{"hour": 5, "minute": 12}
